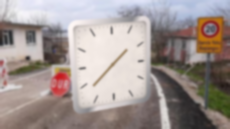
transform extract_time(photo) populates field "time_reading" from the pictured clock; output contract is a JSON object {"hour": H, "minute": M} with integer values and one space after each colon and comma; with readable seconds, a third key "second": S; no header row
{"hour": 1, "minute": 38}
